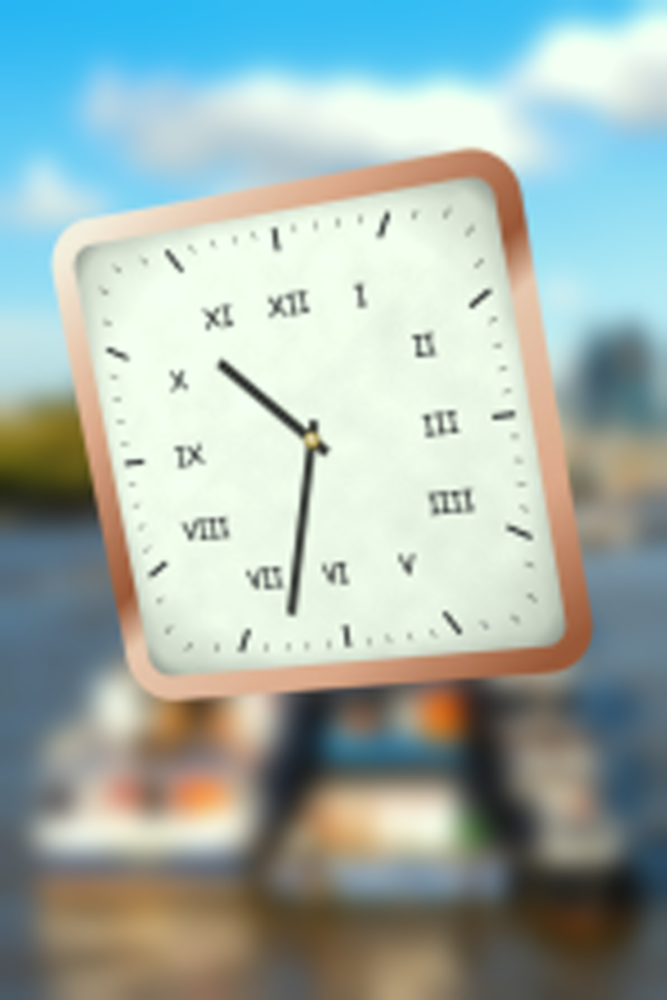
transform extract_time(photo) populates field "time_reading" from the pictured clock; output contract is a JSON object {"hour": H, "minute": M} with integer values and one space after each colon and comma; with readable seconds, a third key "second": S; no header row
{"hour": 10, "minute": 33}
